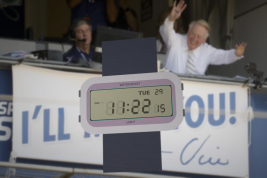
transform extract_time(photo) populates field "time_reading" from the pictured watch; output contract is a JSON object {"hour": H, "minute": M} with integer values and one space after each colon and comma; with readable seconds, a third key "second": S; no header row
{"hour": 11, "minute": 22, "second": 15}
